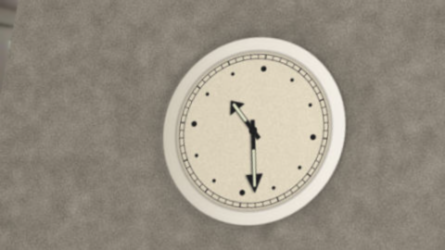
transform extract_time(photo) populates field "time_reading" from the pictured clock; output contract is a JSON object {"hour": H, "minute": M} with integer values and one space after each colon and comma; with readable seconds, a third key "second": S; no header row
{"hour": 10, "minute": 28}
